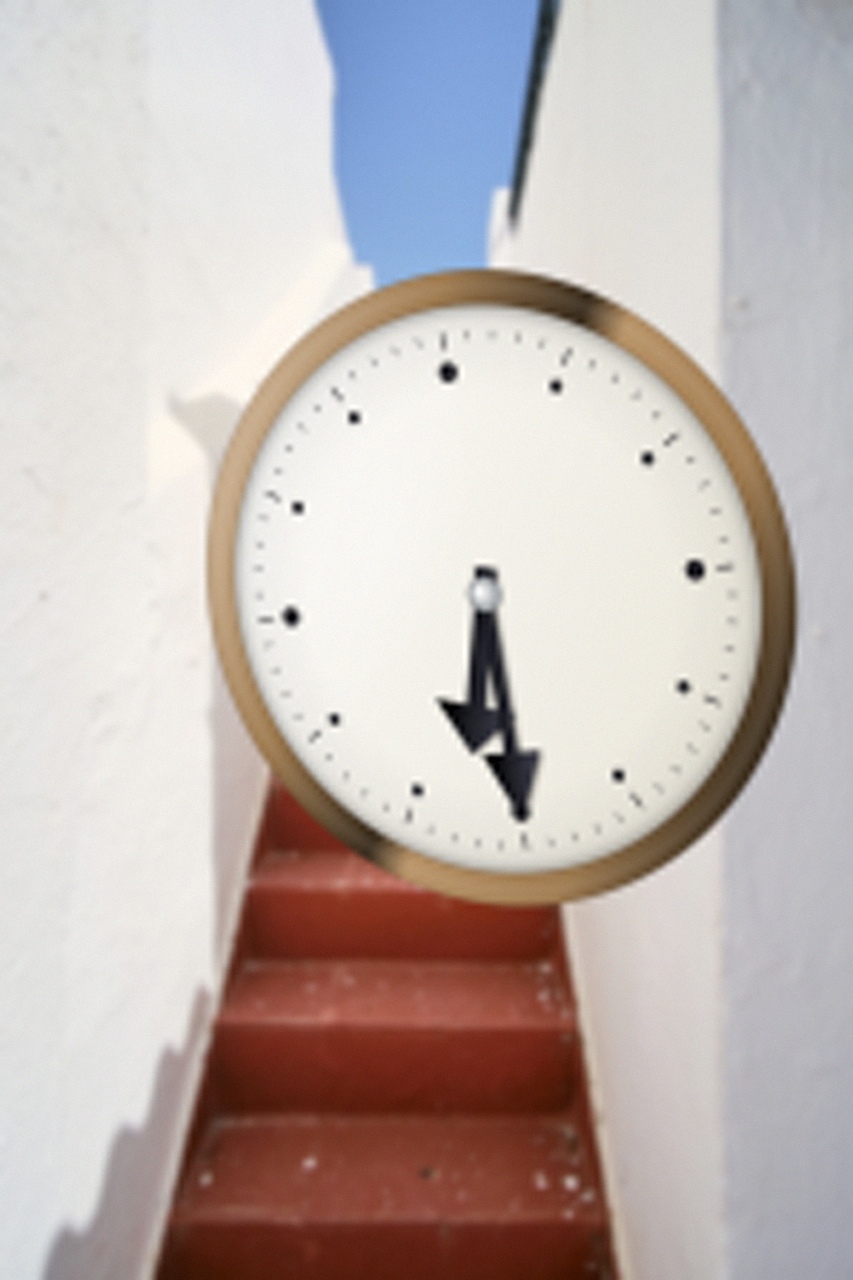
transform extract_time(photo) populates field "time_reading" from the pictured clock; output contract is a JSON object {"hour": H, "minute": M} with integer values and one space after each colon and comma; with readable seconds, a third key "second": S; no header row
{"hour": 6, "minute": 30}
